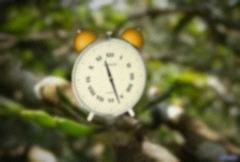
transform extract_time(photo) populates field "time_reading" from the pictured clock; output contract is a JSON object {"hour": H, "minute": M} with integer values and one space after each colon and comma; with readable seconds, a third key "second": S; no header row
{"hour": 11, "minute": 27}
